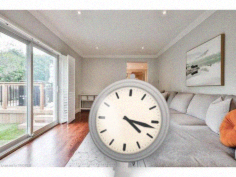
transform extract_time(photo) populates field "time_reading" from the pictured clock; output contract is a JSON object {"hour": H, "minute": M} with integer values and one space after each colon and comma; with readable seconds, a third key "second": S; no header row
{"hour": 4, "minute": 17}
